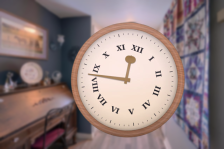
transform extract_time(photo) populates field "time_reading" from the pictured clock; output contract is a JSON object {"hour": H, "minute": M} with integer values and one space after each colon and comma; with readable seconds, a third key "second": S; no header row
{"hour": 11, "minute": 43}
